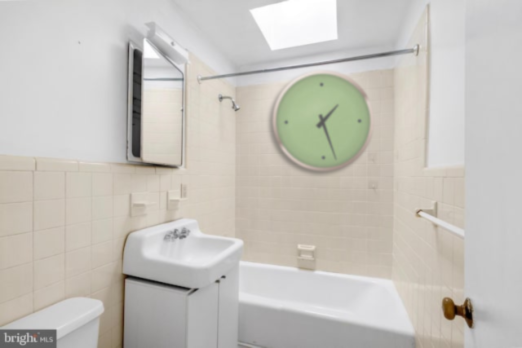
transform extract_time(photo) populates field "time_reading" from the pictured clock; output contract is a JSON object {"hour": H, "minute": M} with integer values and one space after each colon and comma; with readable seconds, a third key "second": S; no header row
{"hour": 1, "minute": 27}
